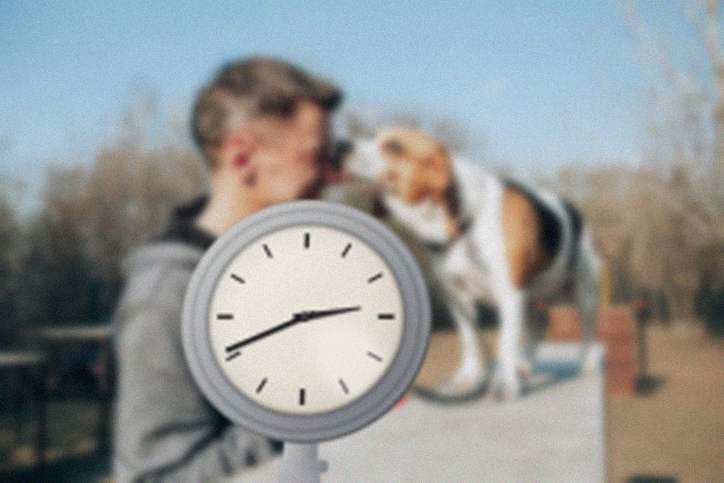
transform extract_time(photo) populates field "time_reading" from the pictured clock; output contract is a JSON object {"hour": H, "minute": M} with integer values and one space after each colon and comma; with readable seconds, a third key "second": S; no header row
{"hour": 2, "minute": 41}
